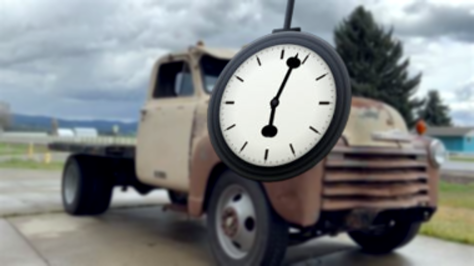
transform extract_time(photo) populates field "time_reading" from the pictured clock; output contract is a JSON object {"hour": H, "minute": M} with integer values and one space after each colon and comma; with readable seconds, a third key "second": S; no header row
{"hour": 6, "minute": 3}
